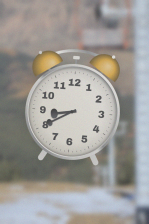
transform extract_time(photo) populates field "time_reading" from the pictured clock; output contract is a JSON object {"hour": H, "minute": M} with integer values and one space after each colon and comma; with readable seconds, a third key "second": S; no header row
{"hour": 8, "minute": 40}
